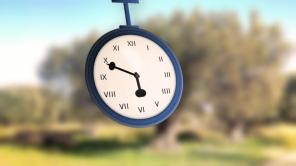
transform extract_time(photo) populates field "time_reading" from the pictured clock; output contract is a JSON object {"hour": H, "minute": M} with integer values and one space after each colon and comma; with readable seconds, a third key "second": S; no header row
{"hour": 5, "minute": 49}
